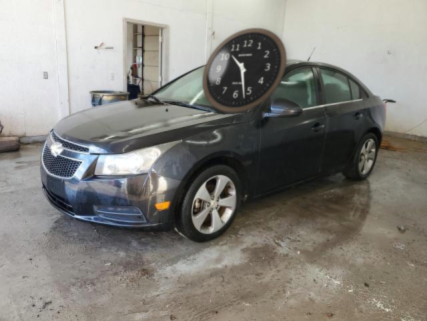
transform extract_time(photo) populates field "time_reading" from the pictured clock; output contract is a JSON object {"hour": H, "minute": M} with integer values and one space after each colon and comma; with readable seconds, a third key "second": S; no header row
{"hour": 10, "minute": 27}
